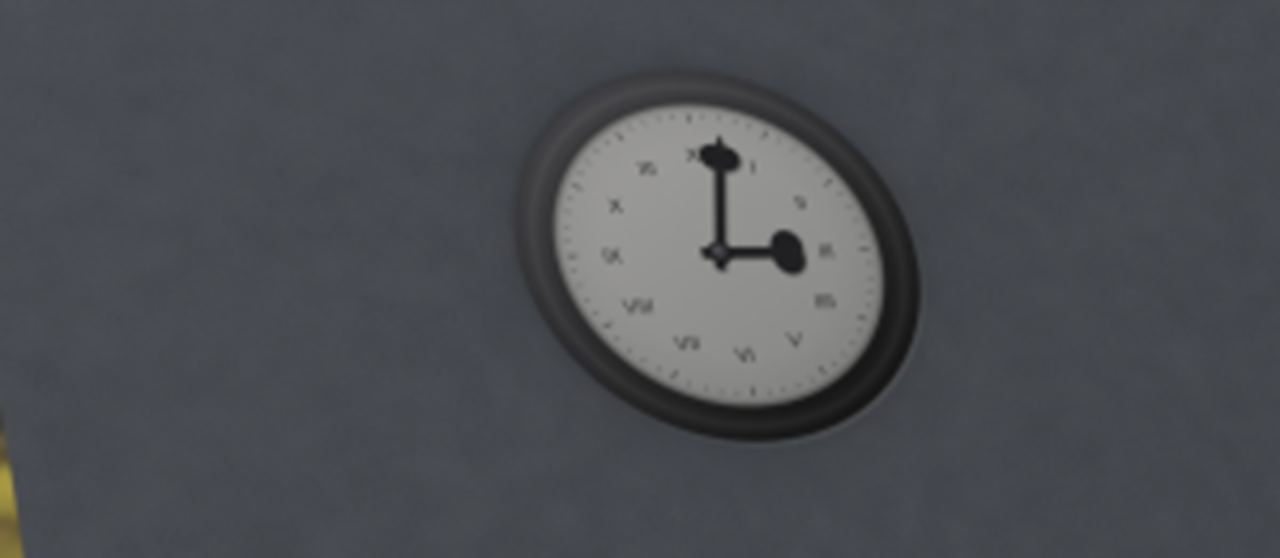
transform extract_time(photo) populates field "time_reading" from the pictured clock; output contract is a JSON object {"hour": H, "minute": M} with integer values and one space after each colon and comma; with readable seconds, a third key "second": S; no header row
{"hour": 3, "minute": 2}
